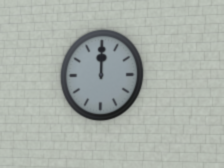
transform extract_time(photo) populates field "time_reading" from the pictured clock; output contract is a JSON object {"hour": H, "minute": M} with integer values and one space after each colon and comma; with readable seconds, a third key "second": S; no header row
{"hour": 12, "minute": 0}
